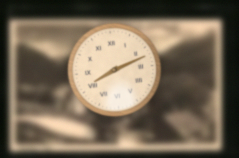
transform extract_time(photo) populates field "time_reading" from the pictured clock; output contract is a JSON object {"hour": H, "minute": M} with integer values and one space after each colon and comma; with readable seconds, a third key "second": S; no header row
{"hour": 8, "minute": 12}
